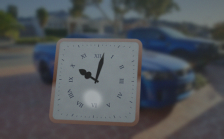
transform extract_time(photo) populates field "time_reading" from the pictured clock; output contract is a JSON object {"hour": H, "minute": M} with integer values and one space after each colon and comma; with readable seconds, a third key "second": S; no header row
{"hour": 10, "minute": 2}
